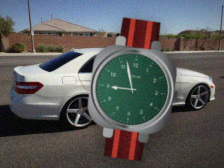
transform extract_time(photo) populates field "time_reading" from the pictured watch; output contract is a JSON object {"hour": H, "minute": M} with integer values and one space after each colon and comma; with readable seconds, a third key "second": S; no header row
{"hour": 8, "minute": 57}
